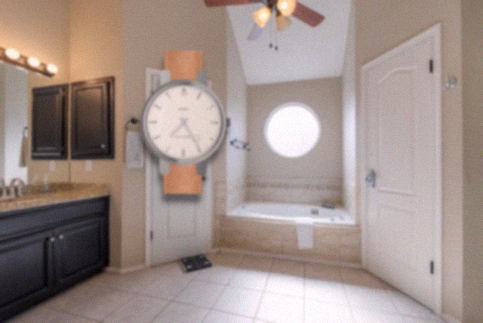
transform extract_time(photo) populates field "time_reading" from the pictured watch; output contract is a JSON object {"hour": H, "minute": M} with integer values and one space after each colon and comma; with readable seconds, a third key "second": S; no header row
{"hour": 7, "minute": 25}
